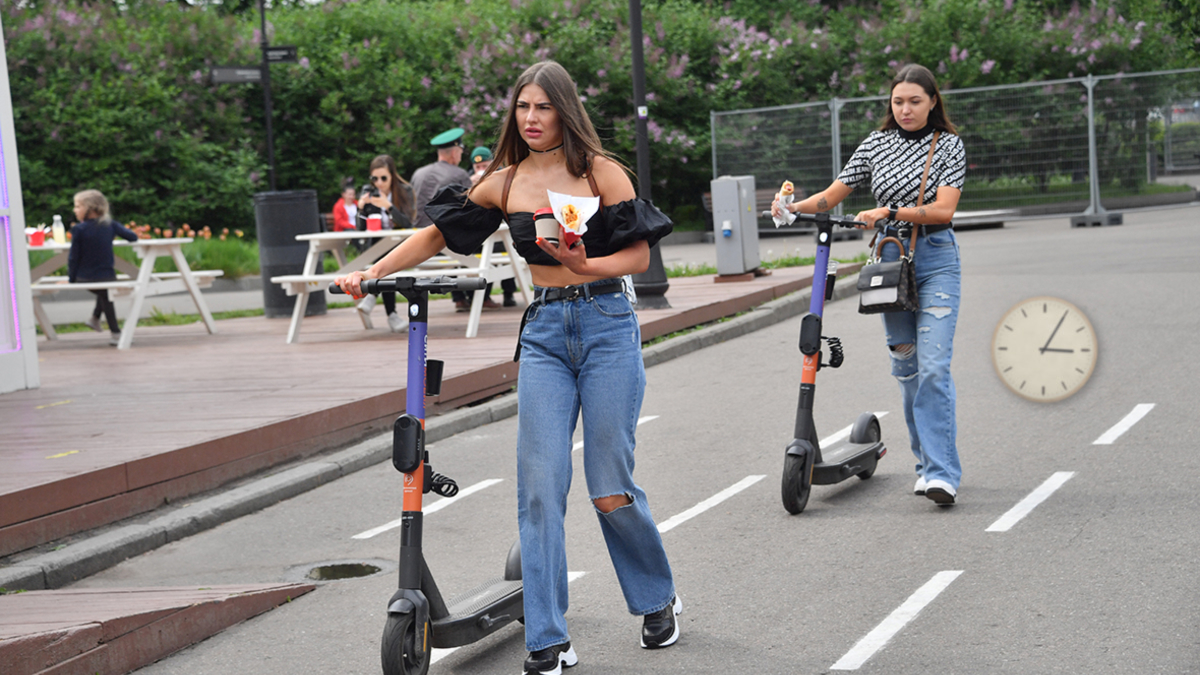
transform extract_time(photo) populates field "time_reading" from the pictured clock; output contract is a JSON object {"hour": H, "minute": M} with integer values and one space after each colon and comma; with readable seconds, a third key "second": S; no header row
{"hour": 3, "minute": 5}
